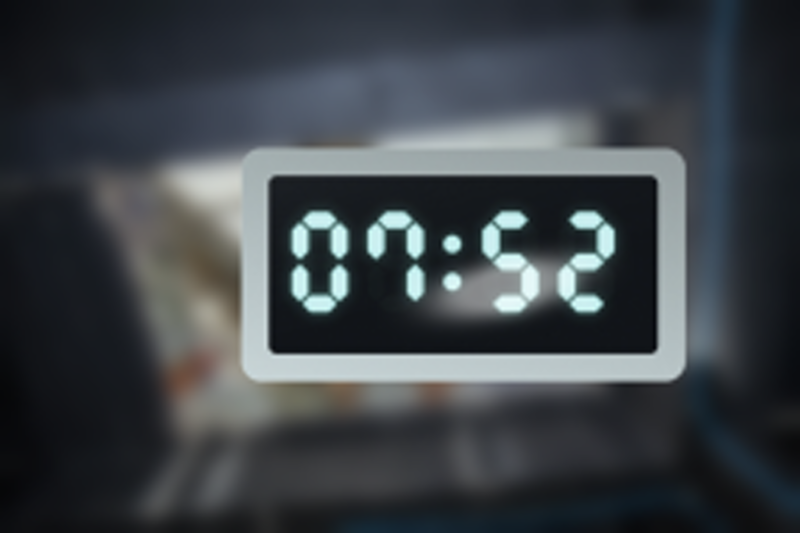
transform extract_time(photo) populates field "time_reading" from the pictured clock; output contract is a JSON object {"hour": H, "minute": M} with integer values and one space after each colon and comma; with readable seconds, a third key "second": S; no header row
{"hour": 7, "minute": 52}
